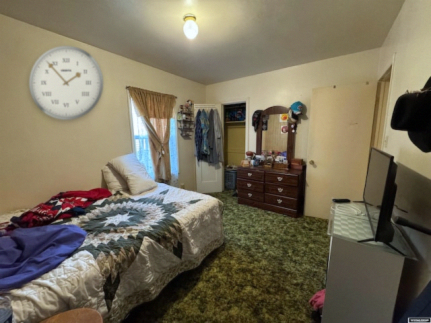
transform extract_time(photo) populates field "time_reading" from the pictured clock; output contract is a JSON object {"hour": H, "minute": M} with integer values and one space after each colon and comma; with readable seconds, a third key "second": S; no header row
{"hour": 1, "minute": 53}
